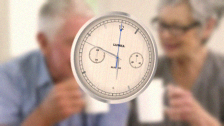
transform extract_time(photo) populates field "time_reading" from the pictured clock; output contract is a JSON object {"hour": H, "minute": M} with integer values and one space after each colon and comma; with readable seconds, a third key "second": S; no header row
{"hour": 5, "minute": 48}
